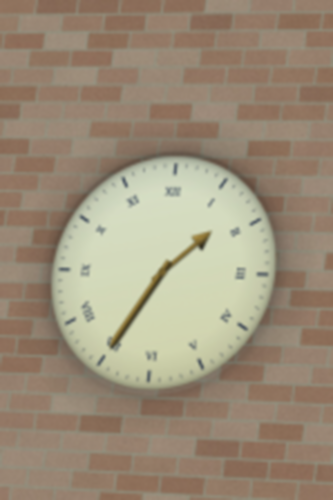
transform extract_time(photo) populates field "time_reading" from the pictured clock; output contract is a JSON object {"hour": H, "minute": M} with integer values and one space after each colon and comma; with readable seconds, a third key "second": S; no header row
{"hour": 1, "minute": 35}
